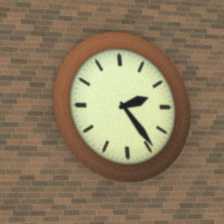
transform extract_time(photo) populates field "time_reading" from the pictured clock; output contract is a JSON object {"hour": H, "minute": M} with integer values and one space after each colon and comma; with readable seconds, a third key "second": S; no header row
{"hour": 2, "minute": 24}
